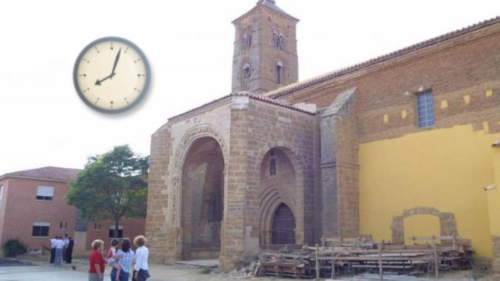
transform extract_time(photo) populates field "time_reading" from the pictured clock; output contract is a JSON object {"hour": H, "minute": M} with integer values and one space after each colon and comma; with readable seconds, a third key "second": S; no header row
{"hour": 8, "minute": 3}
